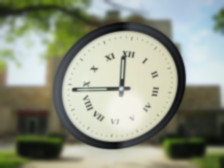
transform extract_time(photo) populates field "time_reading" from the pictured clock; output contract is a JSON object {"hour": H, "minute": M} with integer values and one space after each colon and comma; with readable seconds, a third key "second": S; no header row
{"hour": 11, "minute": 44}
